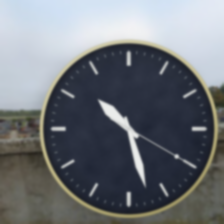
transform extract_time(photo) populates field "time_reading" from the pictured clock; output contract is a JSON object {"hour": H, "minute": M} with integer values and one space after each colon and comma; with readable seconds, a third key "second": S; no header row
{"hour": 10, "minute": 27, "second": 20}
